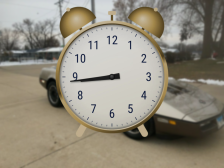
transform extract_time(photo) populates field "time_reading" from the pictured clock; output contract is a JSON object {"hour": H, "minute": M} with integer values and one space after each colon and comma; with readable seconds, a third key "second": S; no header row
{"hour": 8, "minute": 44}
